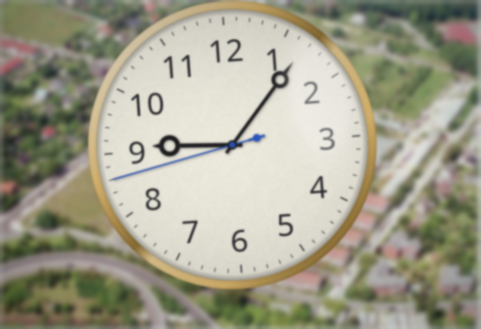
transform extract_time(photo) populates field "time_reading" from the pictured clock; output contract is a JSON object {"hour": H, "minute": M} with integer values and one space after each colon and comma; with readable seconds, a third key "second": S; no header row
{"hour": 9, "minute": 6, "second": 43}
